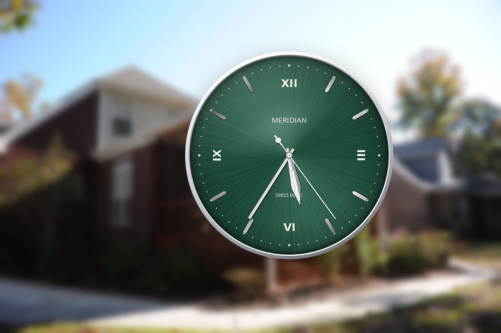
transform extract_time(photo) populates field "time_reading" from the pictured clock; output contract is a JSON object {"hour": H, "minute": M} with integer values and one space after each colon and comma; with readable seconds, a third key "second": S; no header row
{"hour": 5, "minute": 35, "second": 24}
